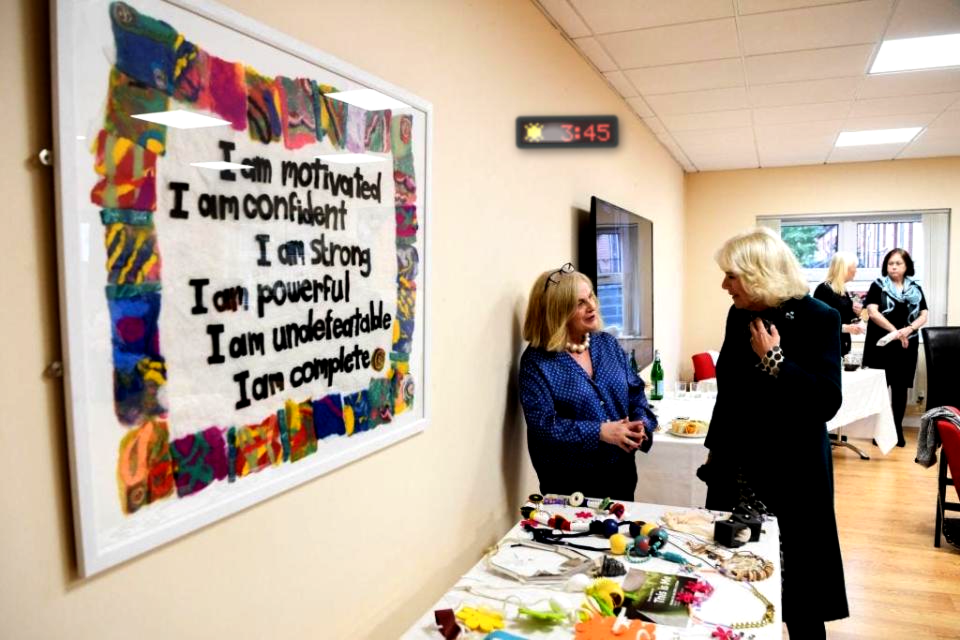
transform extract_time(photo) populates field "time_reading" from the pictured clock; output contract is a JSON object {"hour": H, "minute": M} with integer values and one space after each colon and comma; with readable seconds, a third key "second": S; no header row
{"hour": 3, "minute": 45}
